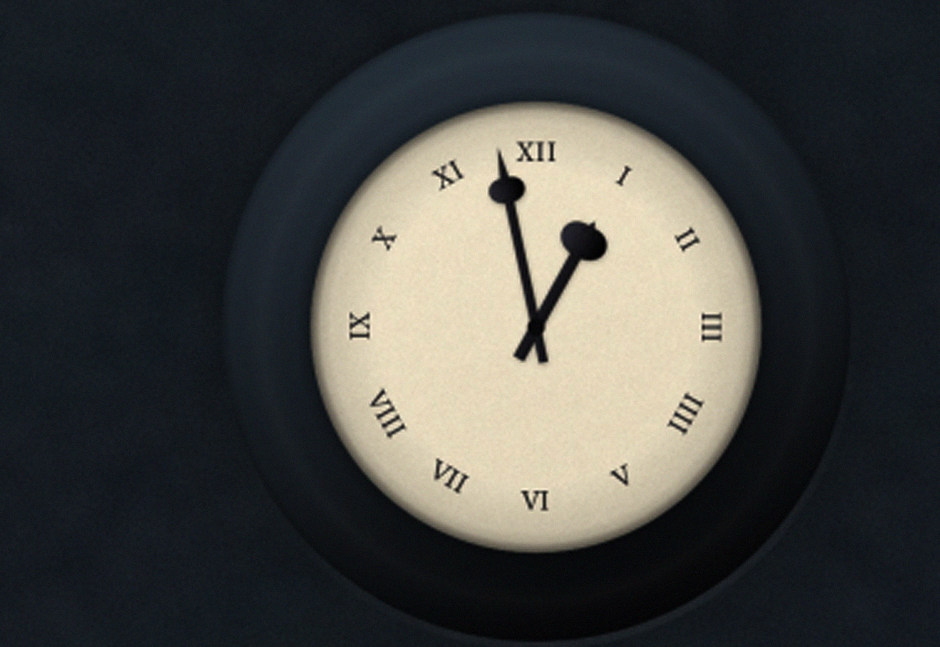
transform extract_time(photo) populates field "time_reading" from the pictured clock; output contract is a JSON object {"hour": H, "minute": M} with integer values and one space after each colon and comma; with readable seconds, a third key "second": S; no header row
{"hour": 12, "minute": 58}
